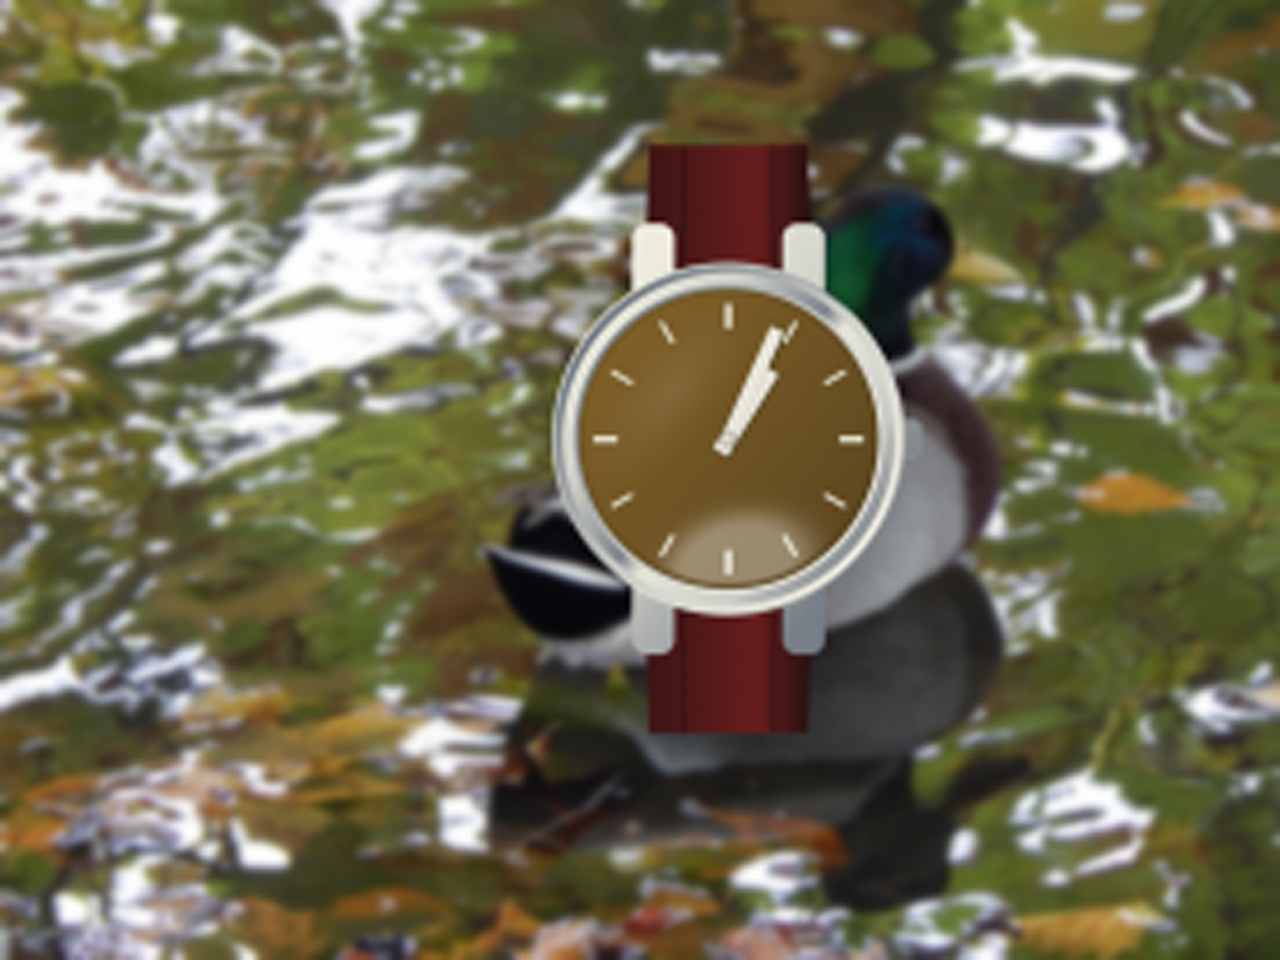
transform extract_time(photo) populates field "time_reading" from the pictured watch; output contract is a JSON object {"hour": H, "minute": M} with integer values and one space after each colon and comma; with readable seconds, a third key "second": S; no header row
{"hour": 1, "minute": 4}
